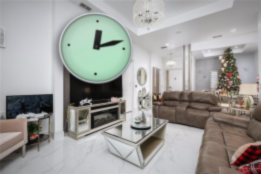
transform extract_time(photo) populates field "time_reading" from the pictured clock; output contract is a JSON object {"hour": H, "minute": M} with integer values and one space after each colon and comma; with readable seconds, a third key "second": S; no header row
{"hour": 12, "minute": 12}
